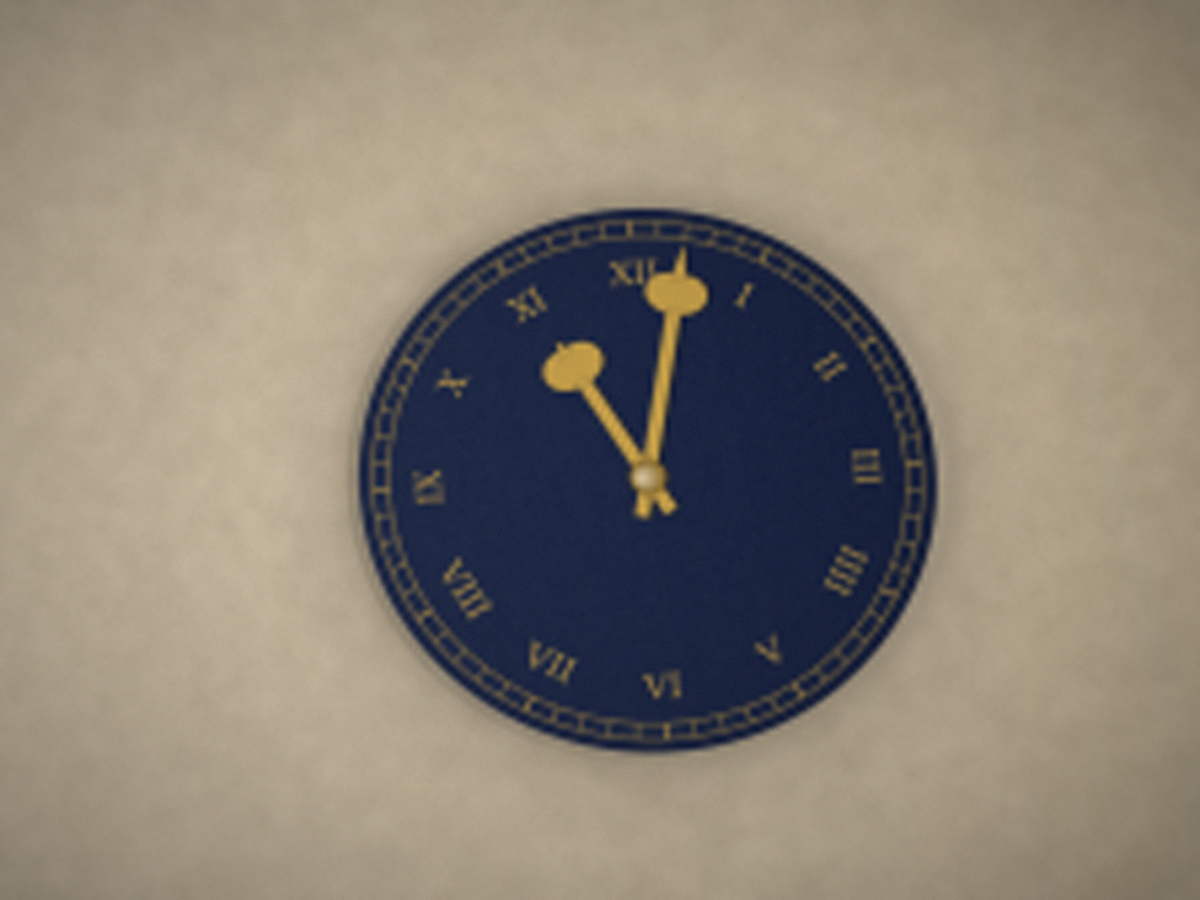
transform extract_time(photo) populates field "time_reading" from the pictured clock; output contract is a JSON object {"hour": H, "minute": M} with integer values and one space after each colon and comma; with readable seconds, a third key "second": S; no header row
{"hour": 11, "minute": 2}
